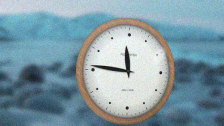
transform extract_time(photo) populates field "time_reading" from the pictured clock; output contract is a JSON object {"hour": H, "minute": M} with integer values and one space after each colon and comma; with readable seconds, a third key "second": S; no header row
{"hour": 11, "minute": 46}
